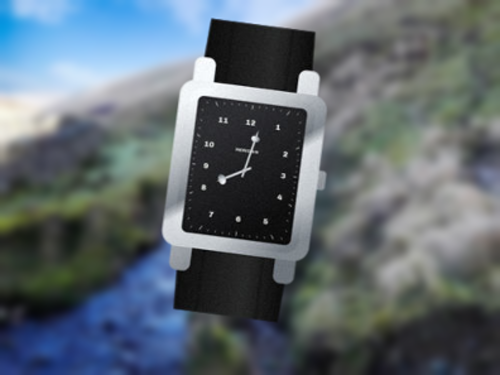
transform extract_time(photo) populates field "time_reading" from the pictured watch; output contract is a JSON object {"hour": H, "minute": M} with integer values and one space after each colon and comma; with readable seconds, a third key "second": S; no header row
{"hour": 8, "minute": 2}
